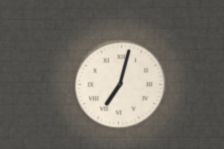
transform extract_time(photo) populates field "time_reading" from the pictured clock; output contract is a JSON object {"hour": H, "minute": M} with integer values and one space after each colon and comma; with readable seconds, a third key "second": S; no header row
{"hour": 7, "minute": 2}
